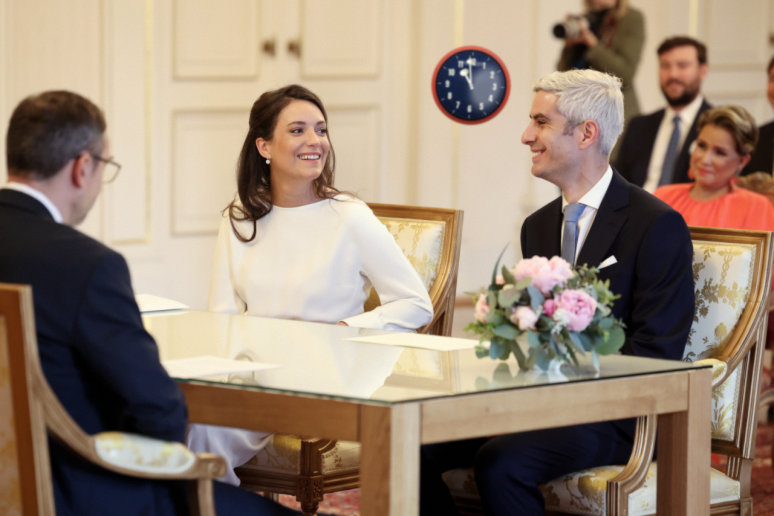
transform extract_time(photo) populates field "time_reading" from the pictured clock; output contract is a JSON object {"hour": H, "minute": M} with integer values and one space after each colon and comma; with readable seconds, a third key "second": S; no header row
{"hour": 10, "minute": 59}
